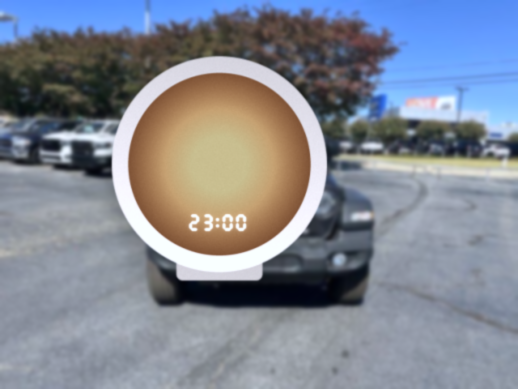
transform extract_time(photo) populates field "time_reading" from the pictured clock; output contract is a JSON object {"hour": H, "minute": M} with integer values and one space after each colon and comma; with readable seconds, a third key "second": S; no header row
{"hour": 23, "minute": 0}
